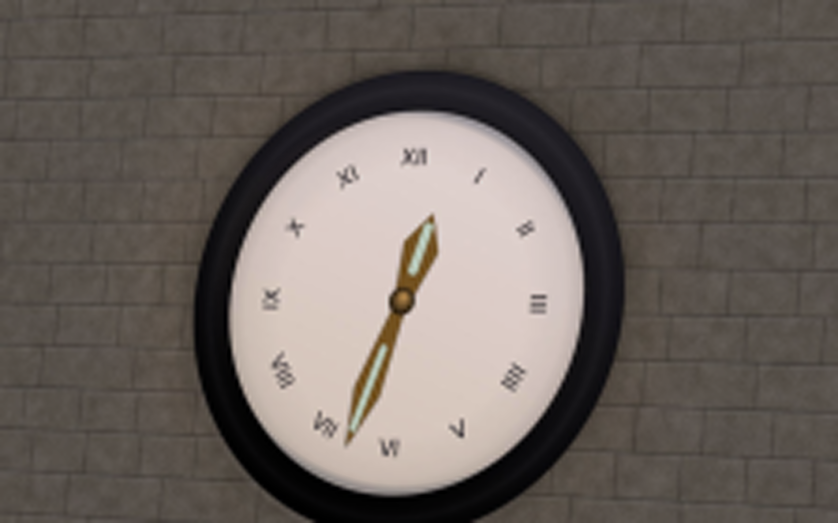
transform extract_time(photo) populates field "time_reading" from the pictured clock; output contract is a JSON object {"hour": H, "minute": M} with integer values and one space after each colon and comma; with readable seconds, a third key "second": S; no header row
{"hour": 12, "minute": 33}
